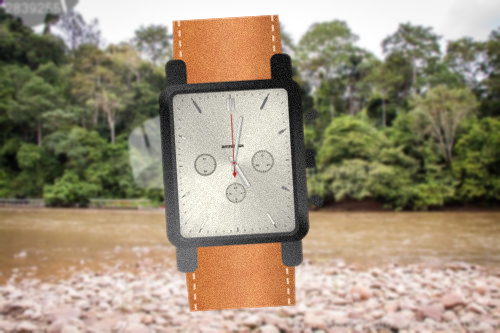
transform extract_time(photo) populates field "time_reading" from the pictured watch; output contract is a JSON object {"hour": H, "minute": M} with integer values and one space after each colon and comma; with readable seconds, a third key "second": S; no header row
{"hour": 5, "minute": 2}
